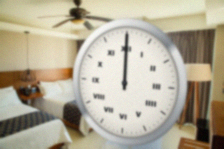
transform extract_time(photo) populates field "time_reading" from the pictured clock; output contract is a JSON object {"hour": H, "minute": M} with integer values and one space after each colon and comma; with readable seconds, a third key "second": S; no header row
{"hour": 12, "minute": 0}
